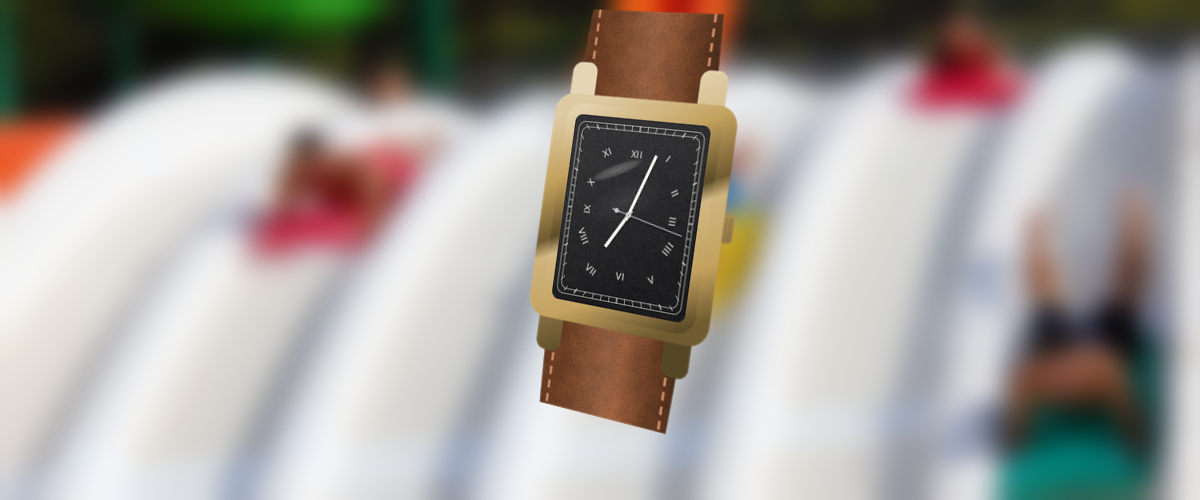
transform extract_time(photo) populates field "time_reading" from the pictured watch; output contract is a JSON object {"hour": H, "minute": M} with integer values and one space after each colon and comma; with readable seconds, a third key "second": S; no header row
{"hour": 7, "minute": 3, "second": 17}
